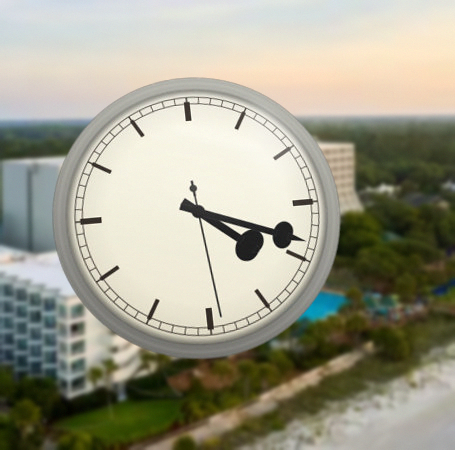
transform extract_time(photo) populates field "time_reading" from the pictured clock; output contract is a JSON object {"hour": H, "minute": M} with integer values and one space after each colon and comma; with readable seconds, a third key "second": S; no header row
{"hour": 4, "minute": 18, "second": 29}
